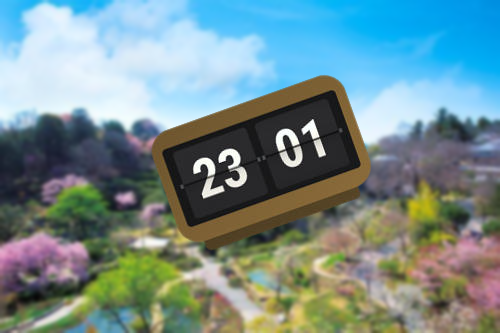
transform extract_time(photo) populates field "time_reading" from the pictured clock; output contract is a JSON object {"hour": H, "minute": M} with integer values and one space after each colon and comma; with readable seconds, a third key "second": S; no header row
{"hour": 23, "minute": 1}
